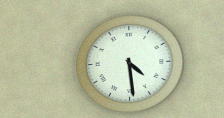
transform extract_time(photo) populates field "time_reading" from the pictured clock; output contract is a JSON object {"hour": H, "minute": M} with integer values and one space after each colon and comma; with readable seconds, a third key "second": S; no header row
{"hour": 4, "minute": 29}
